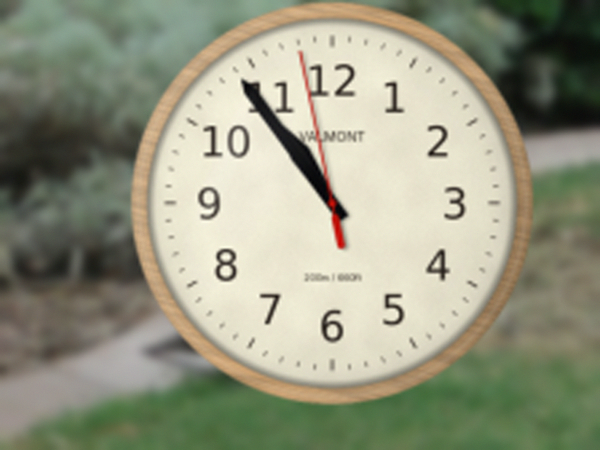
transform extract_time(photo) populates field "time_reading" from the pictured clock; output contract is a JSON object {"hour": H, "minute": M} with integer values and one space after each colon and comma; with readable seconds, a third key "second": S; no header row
{"hour": 10, "minute": 53, "second": 58}
